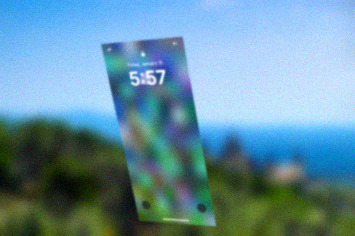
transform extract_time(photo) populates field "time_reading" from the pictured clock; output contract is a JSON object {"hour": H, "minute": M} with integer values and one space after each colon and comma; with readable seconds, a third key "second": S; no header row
{"hour": 5, "minute": 57}
